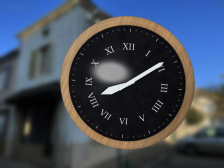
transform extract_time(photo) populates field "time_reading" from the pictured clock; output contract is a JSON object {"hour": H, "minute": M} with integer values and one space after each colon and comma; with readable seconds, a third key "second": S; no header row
{"hour": 8, "minute": 9}
